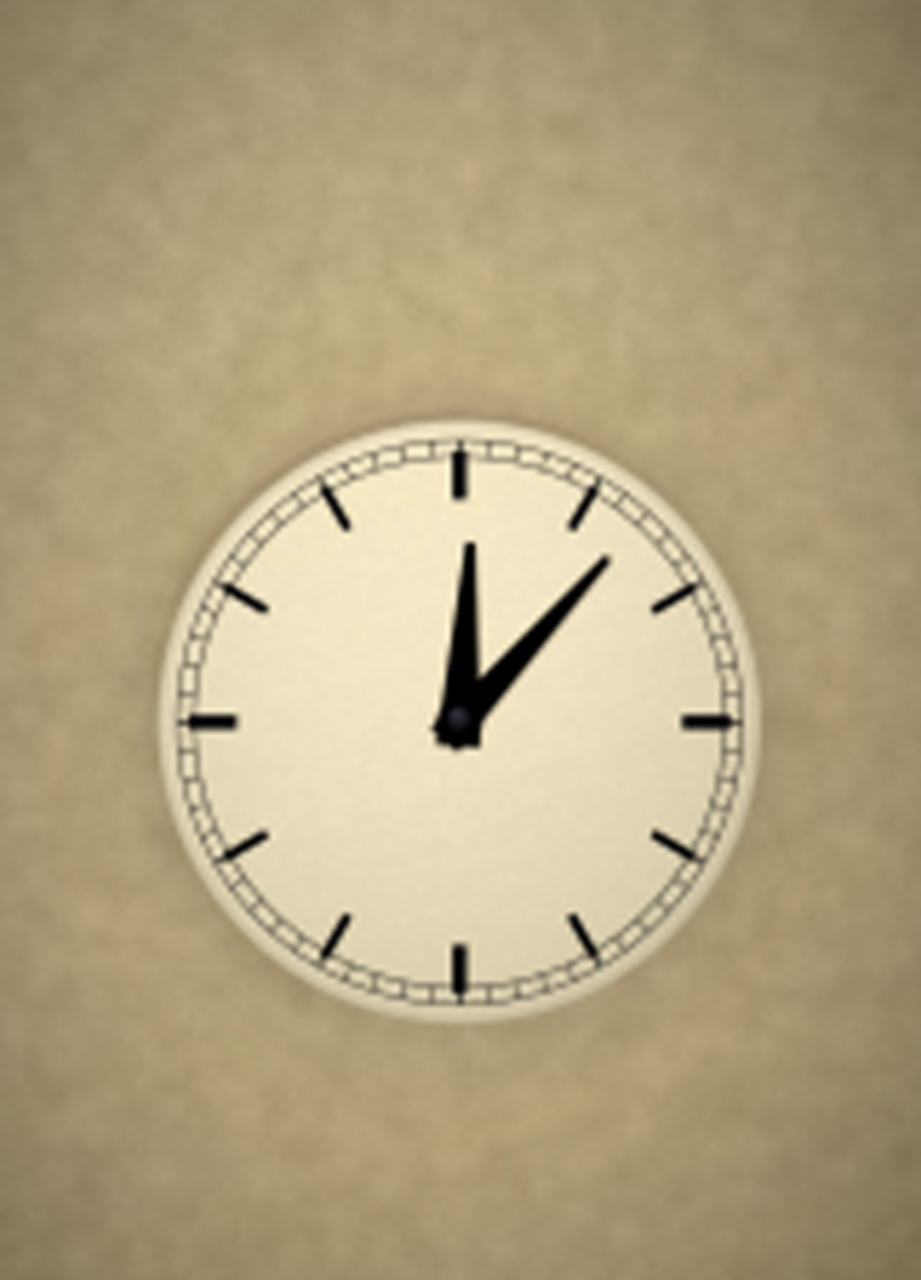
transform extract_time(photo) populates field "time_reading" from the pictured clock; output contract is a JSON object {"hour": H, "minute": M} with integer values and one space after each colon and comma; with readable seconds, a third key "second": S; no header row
{"hour": 12, "minute": 7}
